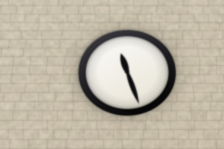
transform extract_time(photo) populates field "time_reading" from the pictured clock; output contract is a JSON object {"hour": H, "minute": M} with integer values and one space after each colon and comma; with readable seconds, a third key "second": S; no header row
{"hour": 11, "minute": 27}
